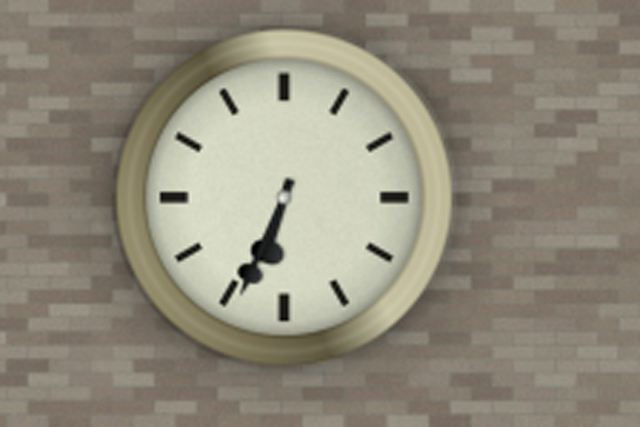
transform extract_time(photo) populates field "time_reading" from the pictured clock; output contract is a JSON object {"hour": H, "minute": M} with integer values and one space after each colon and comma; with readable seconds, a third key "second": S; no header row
{"hour": 6, "minute": 34}
